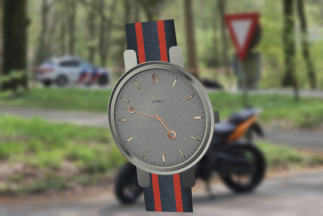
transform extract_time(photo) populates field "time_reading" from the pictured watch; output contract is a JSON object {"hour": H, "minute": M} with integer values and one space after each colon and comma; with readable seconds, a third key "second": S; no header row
{"hour": 4, "minute": 48}
